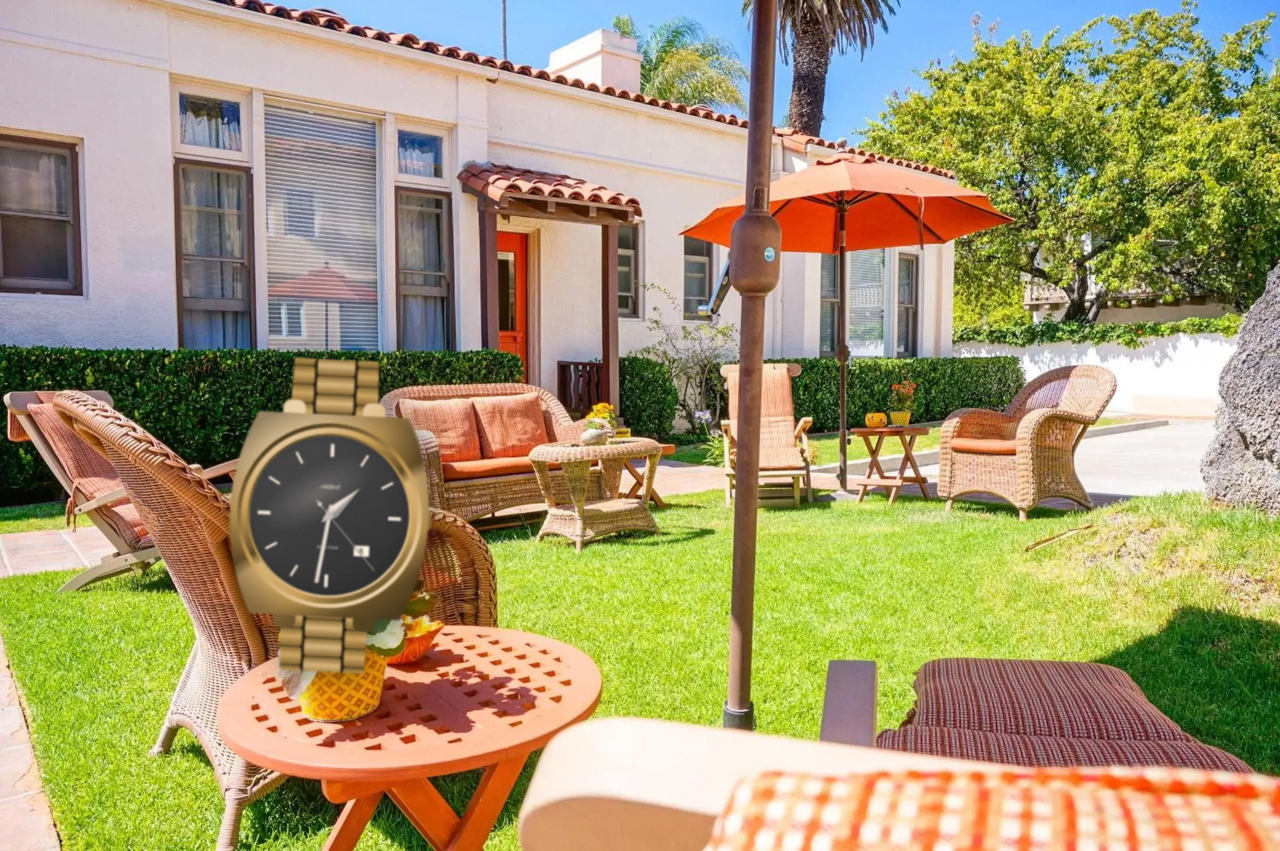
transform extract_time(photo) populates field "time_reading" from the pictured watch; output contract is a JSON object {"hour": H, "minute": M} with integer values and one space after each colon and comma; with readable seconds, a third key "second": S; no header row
{"hour": 1, "minute": 31, "second": 23}
